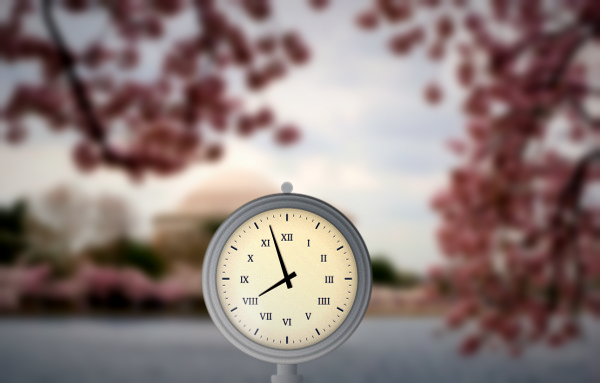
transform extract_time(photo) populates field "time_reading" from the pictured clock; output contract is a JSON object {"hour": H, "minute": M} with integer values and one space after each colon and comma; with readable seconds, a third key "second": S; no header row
{"hour": 7, "minute": 57}
